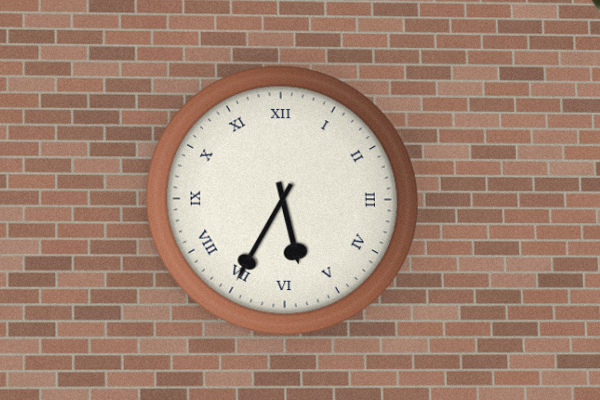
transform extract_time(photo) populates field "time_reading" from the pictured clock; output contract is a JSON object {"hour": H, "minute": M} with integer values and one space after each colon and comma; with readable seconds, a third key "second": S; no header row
{"hour": 5, "minute": 35}
